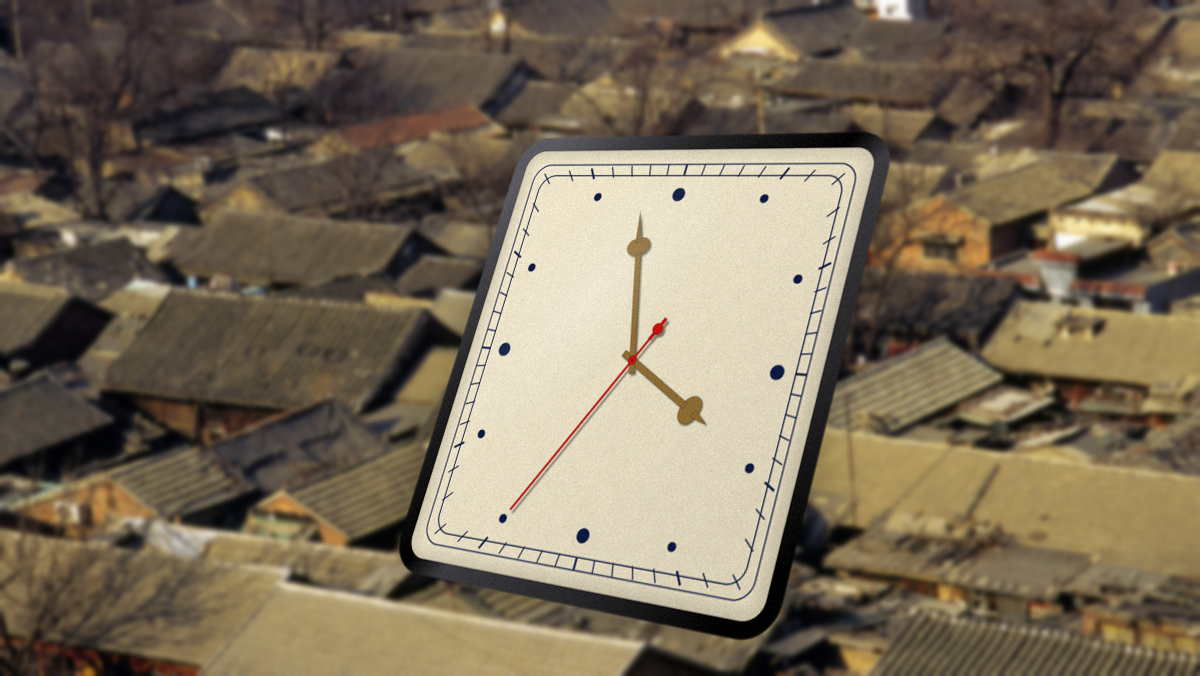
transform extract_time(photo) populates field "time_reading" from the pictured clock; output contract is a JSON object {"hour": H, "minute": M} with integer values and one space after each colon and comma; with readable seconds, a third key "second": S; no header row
{"hour": 3, "minute": 57, "second": 35}
